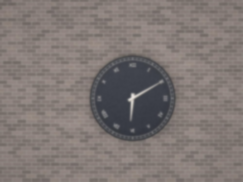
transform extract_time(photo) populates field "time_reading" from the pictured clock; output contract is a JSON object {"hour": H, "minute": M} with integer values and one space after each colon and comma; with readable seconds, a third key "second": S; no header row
{"hour": 6, "minute": 10}
